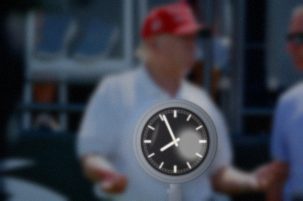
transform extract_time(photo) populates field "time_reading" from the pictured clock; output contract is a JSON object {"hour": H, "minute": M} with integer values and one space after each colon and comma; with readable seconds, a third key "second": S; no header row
{"hour": 7, "minute": 56}
